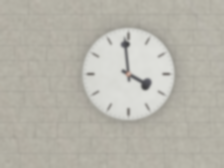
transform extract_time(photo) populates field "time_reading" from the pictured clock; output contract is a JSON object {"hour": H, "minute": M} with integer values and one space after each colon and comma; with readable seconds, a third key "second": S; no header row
{"hour": 3, "minute": 59}
